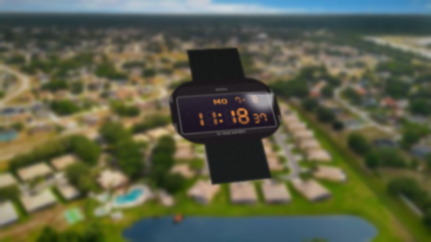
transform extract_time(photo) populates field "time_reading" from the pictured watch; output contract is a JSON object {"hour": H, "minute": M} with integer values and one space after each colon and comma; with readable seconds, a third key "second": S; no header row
{"hour": 11, "minute": 18, "second": 37}
